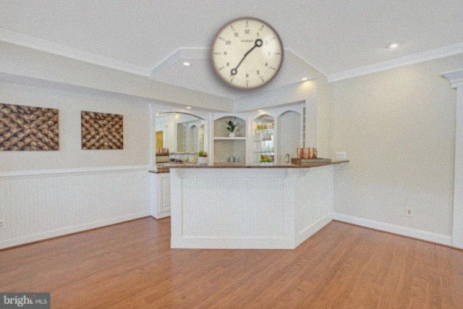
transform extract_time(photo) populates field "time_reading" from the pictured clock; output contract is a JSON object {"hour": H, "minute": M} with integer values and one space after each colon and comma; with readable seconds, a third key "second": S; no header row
{"hour": 1, "minute": 36}
